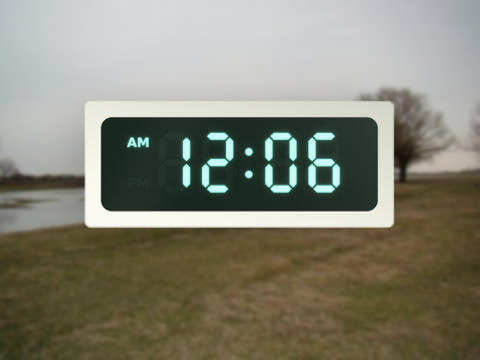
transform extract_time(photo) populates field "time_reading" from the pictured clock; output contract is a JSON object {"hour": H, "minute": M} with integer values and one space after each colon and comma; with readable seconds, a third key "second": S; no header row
{"hour": 12, "minute": 6}
